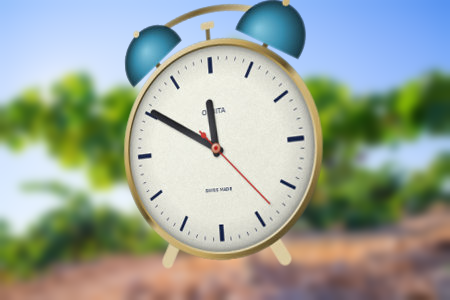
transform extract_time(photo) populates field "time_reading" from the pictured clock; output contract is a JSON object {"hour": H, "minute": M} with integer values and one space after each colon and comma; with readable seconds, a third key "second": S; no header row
{"hour": 11, "minute": 50, "second": 23}
